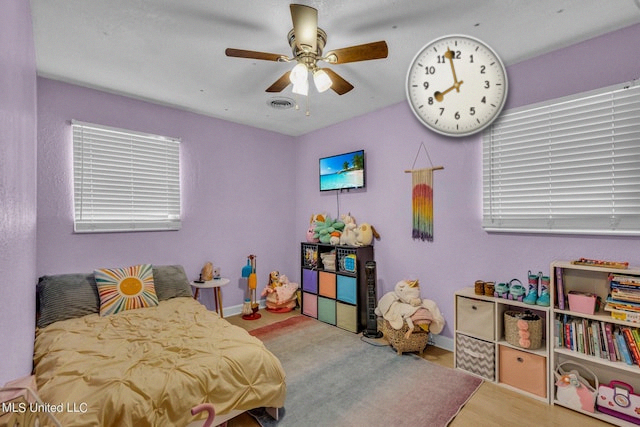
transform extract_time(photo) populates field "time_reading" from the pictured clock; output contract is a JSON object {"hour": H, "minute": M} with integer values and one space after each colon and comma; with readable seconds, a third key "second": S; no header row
{"hour": 7, "minute": 58}
